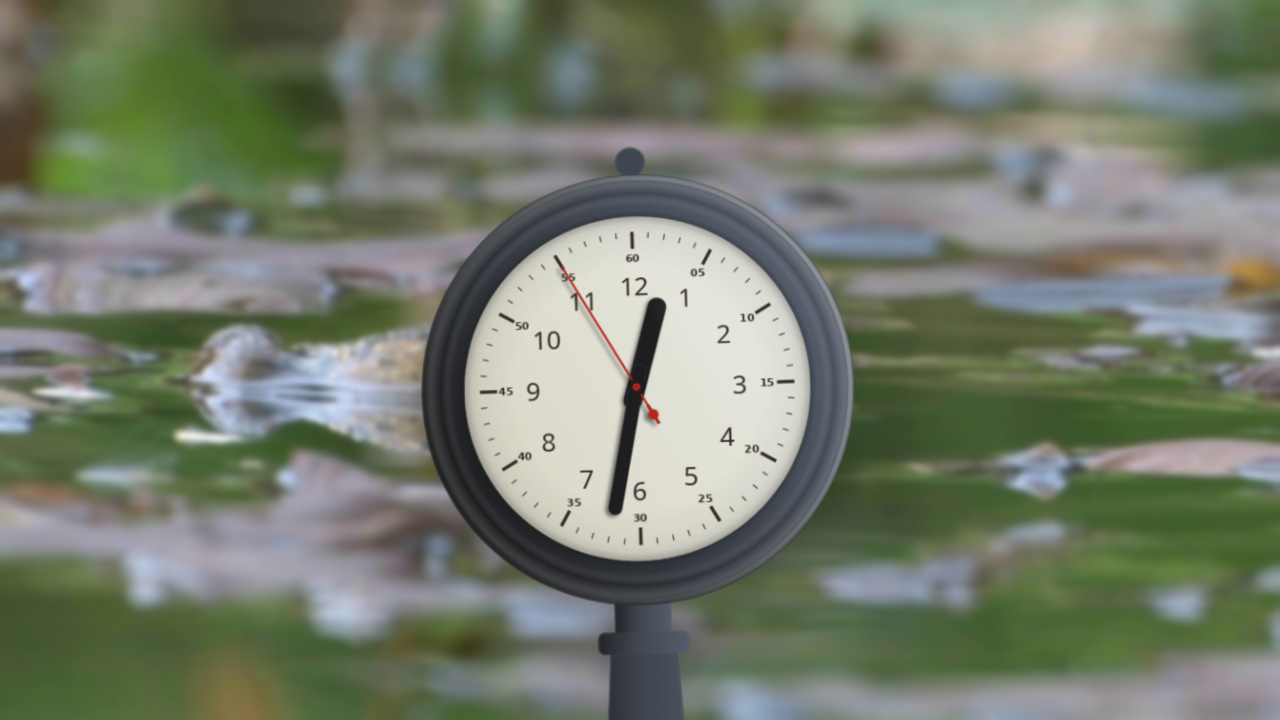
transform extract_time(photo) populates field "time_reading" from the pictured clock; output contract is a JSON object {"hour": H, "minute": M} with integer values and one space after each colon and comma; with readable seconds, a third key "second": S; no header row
{"hour": 12, "minute": 31, "second": 55}
